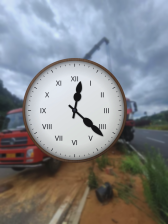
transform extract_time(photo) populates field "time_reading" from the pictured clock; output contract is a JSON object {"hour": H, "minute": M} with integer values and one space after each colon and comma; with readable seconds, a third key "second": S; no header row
{"hour": 12, "minute": 22}
